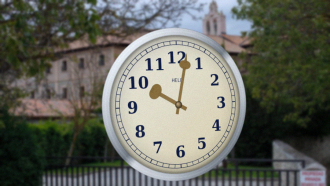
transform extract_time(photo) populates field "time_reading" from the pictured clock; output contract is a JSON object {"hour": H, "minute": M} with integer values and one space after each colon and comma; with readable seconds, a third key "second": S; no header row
{"hour": 10, "minute": 2}
